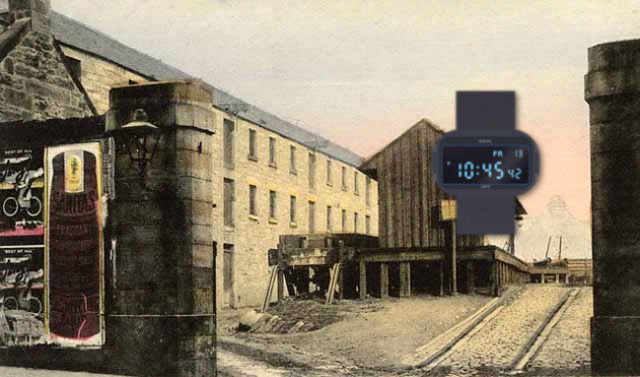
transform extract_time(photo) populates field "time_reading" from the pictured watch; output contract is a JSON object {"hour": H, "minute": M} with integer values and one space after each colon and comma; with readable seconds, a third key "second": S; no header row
{"hour": 10, "minute": 45, "second": 42}
